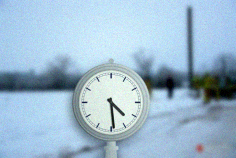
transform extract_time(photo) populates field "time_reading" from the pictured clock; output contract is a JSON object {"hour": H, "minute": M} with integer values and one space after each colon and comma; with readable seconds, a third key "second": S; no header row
{"hour": 4, "minute": 29}
